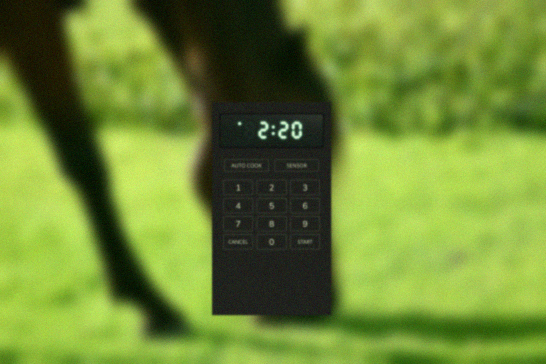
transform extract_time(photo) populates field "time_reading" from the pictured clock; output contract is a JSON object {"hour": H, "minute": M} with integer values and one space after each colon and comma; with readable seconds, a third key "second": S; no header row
{"hour": 2, "minute": 20}
